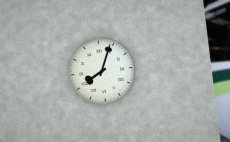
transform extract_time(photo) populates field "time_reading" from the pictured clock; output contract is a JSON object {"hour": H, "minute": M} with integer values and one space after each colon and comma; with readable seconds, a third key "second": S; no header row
{"hour": 8, "minute": 4}
